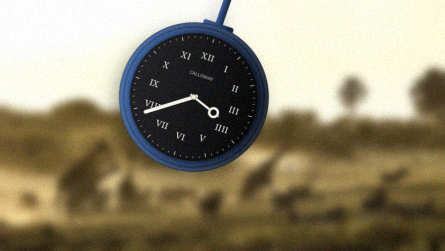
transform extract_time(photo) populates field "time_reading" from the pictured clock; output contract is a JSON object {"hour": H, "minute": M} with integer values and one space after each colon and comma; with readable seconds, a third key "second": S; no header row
{"hour": 3, "minute": 39}
